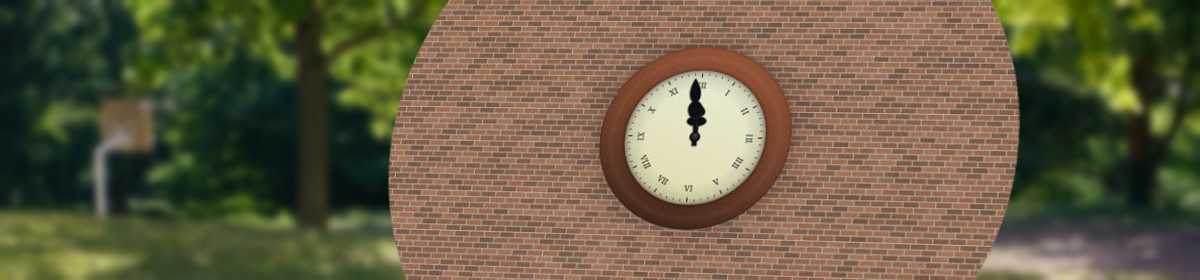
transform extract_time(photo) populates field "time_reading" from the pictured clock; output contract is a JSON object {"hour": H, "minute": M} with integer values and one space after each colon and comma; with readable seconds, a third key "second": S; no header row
{"hour": 11, "minute": 59}
